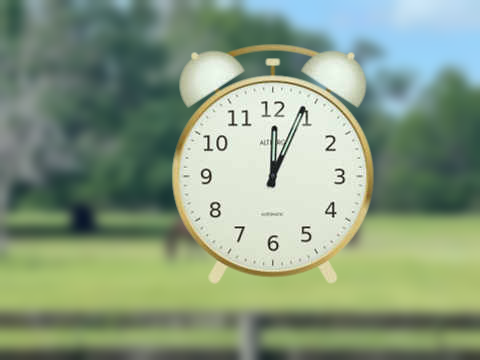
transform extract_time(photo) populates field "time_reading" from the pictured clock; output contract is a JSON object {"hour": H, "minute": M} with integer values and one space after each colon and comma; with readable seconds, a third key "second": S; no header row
{"hour": 12, "minute": 4}
